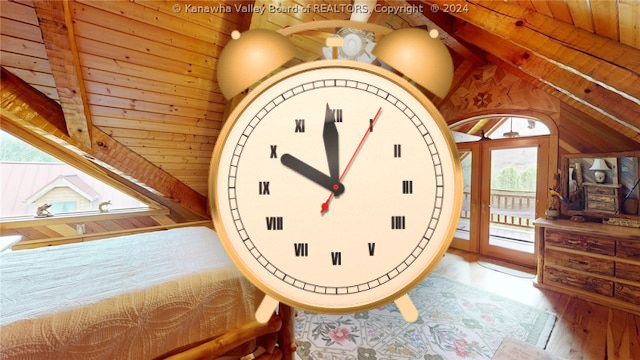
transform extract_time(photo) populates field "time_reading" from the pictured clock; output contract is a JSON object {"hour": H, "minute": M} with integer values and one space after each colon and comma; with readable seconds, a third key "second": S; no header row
{"hour": 9, "minute": 59, "second": 5}
